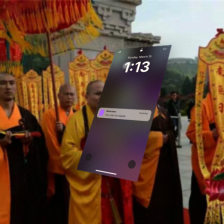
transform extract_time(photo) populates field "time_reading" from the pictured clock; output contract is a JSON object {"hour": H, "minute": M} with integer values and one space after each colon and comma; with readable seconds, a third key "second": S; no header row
{"hour": 1, "minute": 13}
